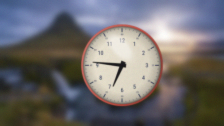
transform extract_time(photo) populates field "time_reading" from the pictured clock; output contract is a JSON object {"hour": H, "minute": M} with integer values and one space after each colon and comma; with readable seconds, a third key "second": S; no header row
{"hour": 6, "minute": 46}
